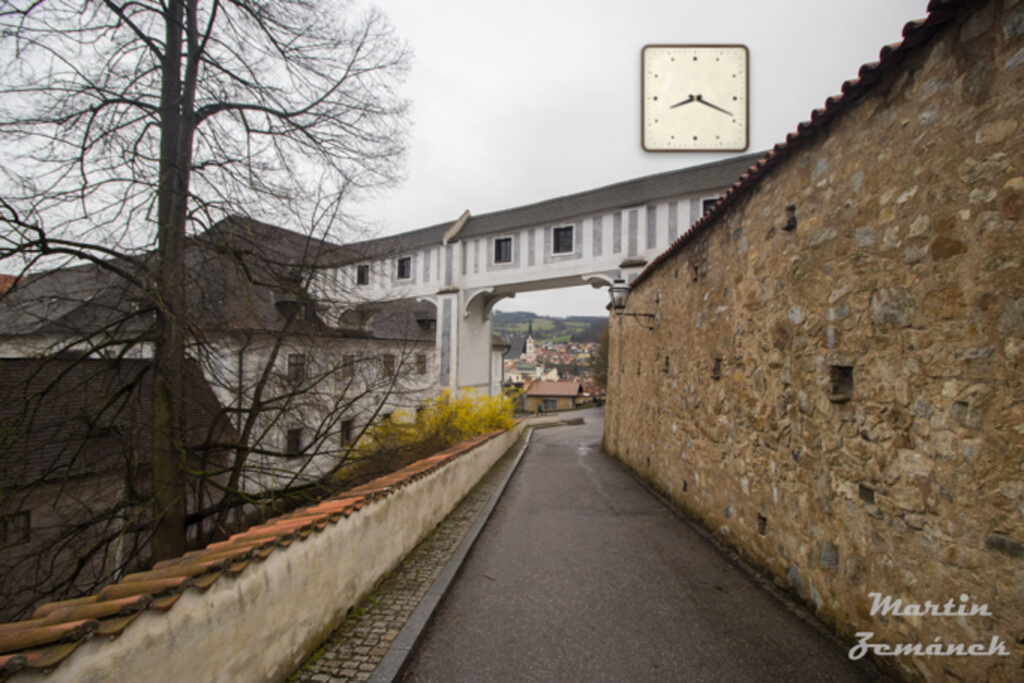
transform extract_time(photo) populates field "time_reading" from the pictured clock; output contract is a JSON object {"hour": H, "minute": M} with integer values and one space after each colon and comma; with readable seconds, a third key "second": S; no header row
{"hour": 8, "minute": 19}
